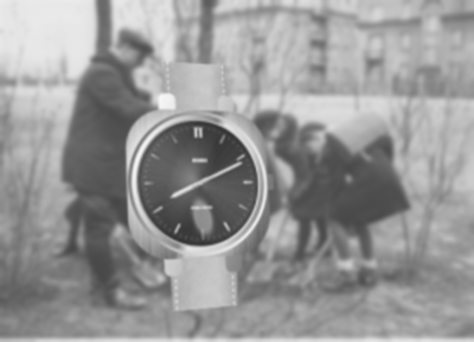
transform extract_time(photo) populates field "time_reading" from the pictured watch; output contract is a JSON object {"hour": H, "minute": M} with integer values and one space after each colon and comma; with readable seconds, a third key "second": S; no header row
{"hour": 8, "minute": 11}
